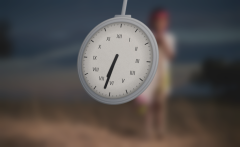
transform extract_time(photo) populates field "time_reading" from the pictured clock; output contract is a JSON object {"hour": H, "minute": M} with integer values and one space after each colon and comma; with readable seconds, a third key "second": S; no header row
{"hour": 6, "minute": 32}
